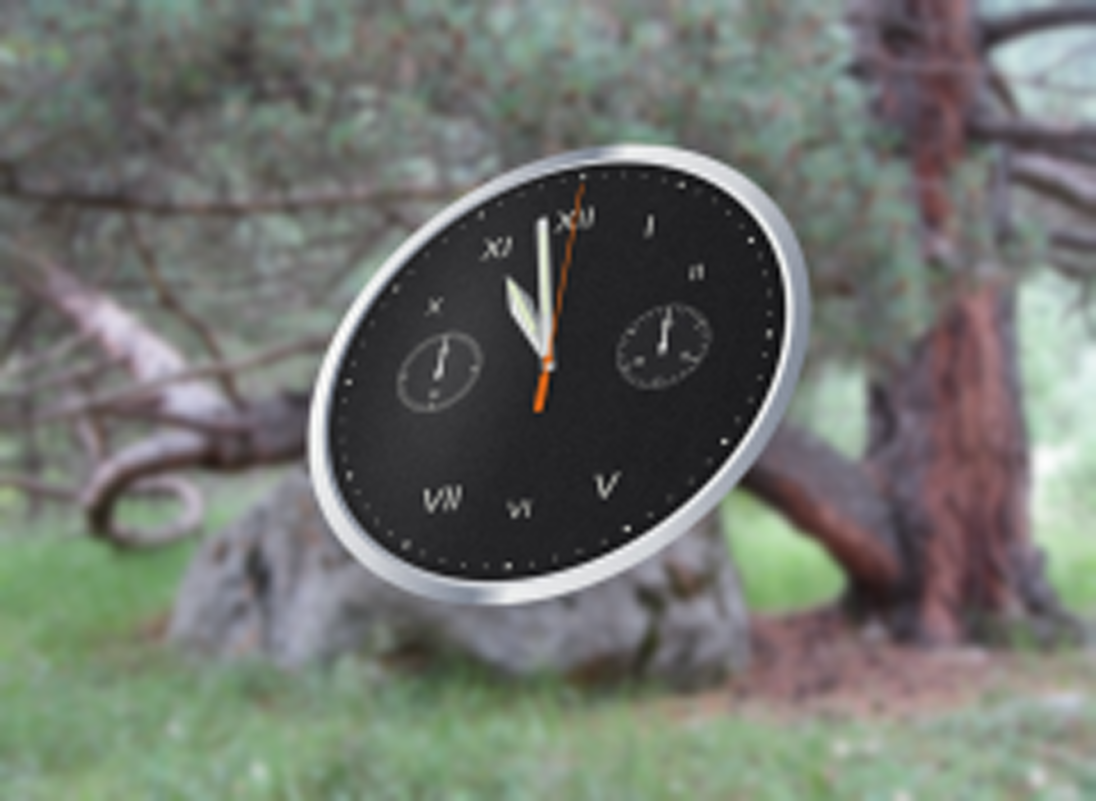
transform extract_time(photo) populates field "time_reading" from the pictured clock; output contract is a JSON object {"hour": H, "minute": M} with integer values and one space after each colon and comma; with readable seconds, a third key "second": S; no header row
{"hour": 10, "minute": 58}
